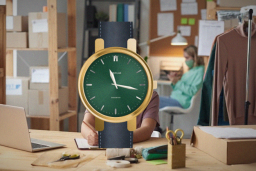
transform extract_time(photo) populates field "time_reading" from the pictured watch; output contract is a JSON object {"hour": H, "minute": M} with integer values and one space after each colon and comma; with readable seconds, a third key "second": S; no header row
{"hour": 11, "minute": 17}
